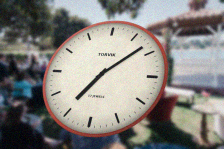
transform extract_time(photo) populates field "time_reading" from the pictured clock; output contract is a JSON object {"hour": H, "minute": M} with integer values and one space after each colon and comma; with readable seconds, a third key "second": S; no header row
{"hour": 7, "minute": 8}
